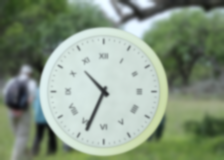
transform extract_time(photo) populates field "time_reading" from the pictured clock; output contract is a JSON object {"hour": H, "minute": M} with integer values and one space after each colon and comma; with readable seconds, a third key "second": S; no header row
{"hour": 10, "minute": 34}
